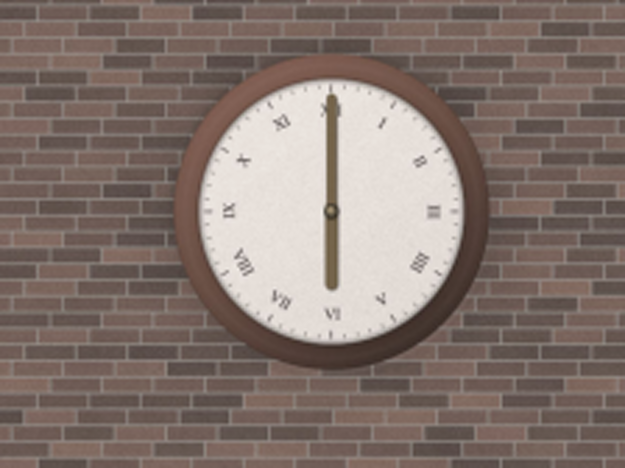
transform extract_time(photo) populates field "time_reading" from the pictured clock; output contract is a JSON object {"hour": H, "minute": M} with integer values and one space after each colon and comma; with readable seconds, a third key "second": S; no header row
{"hour": 6, "minute": 0}
